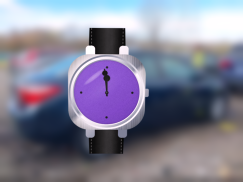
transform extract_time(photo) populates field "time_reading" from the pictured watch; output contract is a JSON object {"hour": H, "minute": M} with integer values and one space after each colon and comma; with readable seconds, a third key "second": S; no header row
{"hour": 11, "minute": 59}
